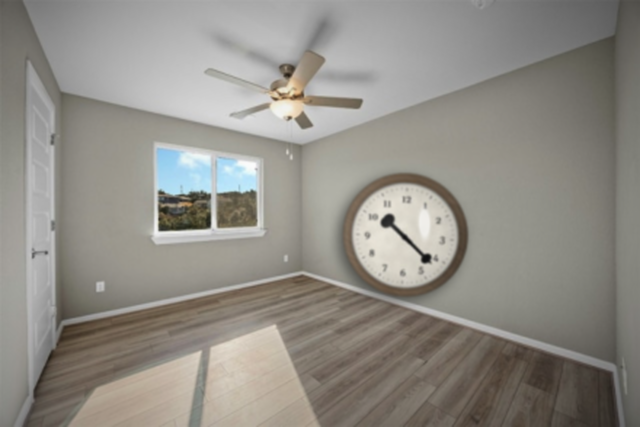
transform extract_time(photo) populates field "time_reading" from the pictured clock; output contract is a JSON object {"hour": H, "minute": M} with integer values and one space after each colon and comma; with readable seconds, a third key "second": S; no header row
{"hour": 10, "minute": 22}
